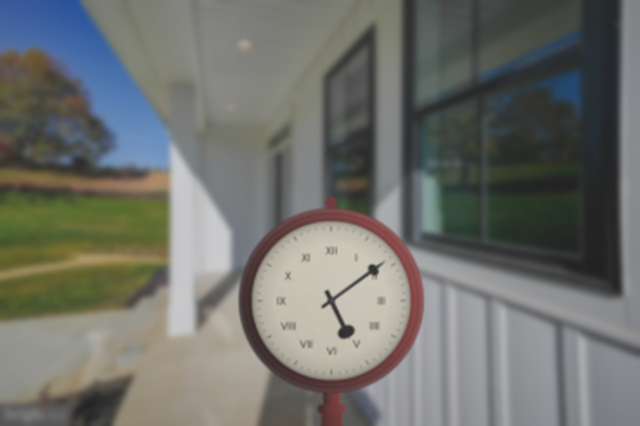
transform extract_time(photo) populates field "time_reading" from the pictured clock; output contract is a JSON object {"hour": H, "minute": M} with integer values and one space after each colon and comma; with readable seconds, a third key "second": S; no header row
{"hour": 5, "minute": 9}
